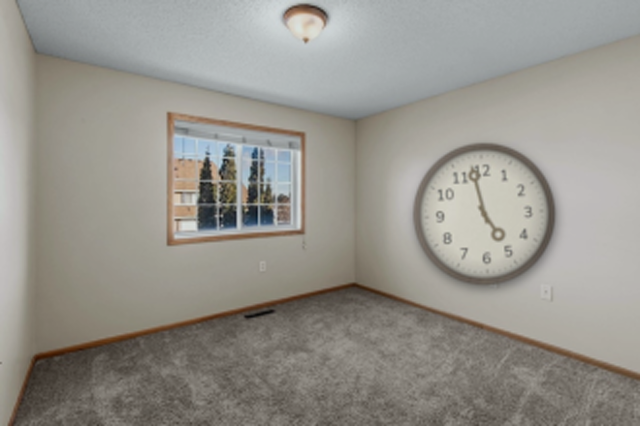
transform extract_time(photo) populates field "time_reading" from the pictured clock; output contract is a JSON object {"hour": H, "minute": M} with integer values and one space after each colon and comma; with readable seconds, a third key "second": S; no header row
{"hour": 4, "minute": 58}
